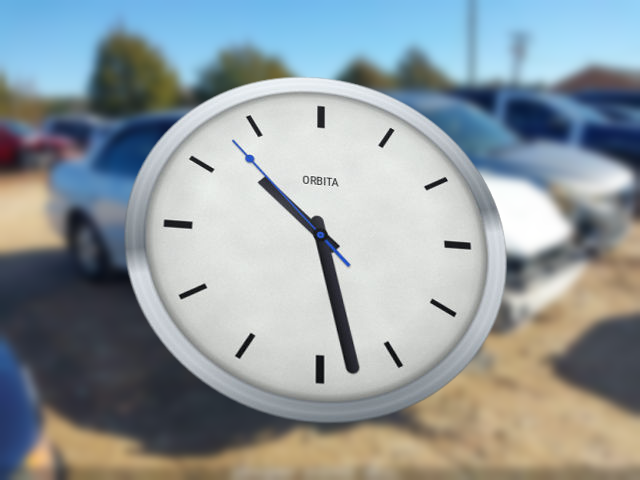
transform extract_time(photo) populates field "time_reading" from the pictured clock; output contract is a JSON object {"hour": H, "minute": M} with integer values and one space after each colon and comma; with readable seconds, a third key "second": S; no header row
{"hour": 10, "minute": 27, "second": 53}
